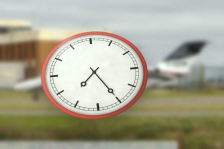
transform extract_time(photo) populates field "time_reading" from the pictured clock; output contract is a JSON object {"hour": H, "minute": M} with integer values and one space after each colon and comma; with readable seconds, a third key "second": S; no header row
{"hour": 7, "minute": 25}
